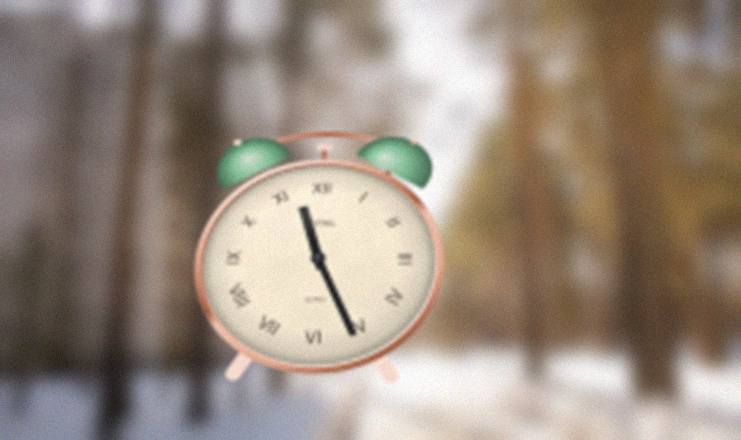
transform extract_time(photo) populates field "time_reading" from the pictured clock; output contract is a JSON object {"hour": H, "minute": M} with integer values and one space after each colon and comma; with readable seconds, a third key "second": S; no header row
{"hour": 11, "minute": 26}
